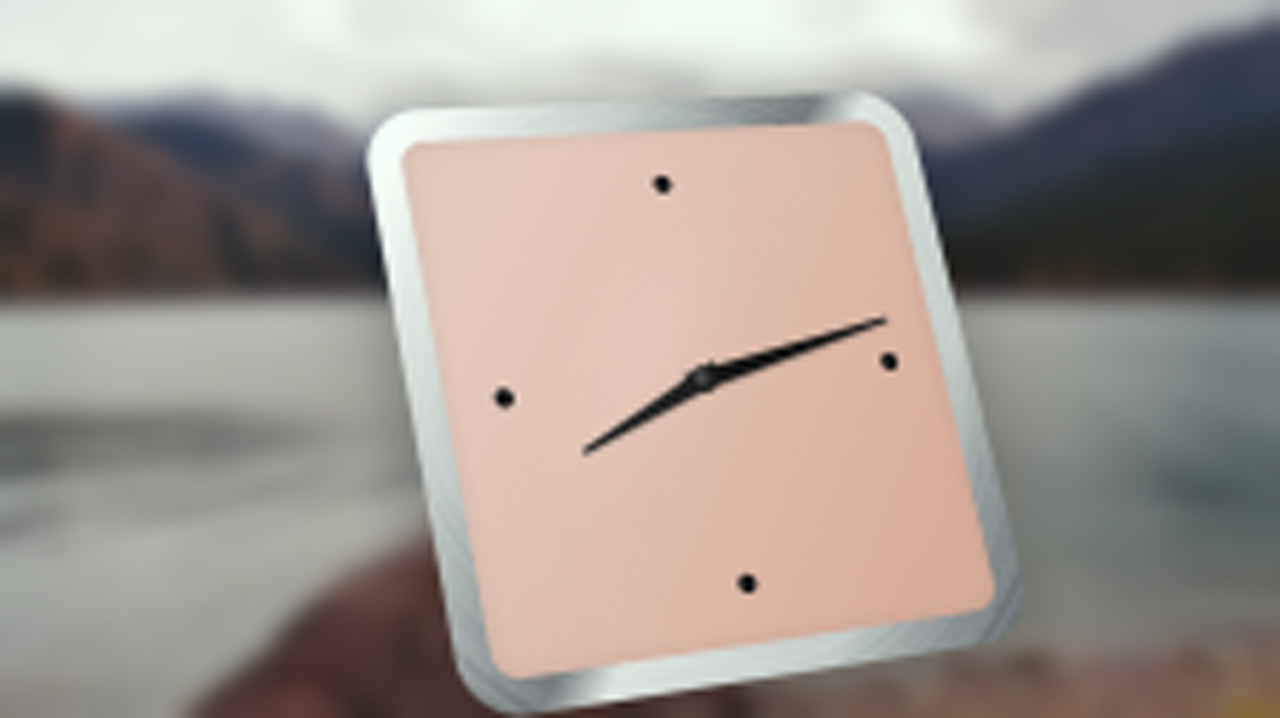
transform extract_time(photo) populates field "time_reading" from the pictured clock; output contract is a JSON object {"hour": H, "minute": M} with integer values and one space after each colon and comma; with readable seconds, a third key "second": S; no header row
{"hour": 8, "minute": 13}
